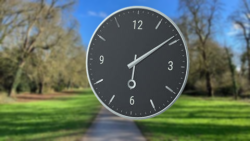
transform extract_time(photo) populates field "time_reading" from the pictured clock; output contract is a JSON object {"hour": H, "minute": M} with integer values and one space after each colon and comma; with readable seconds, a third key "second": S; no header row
{"hour": 6, "minute": 9}
